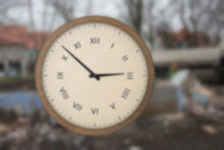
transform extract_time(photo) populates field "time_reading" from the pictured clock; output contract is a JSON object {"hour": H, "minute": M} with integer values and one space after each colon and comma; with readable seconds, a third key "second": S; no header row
{"hour": 2, "minute": 52}
